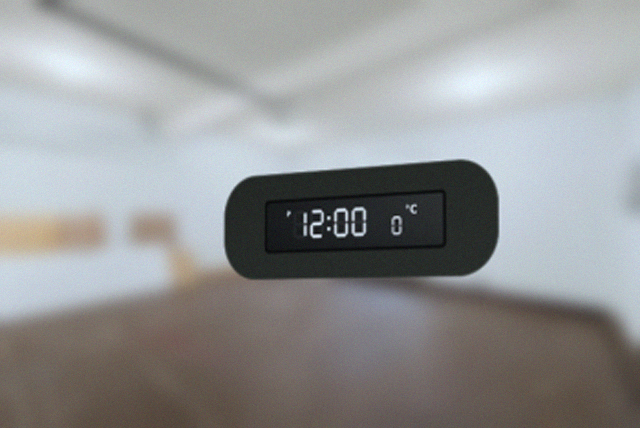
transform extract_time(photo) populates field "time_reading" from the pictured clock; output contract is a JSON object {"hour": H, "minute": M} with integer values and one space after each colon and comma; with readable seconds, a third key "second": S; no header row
{"hour": 12, "minute": 0}
